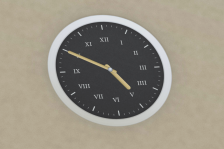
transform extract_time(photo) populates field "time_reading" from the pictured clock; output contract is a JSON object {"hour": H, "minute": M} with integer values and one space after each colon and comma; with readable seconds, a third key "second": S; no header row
{"hour": 4, "minute": 50}
